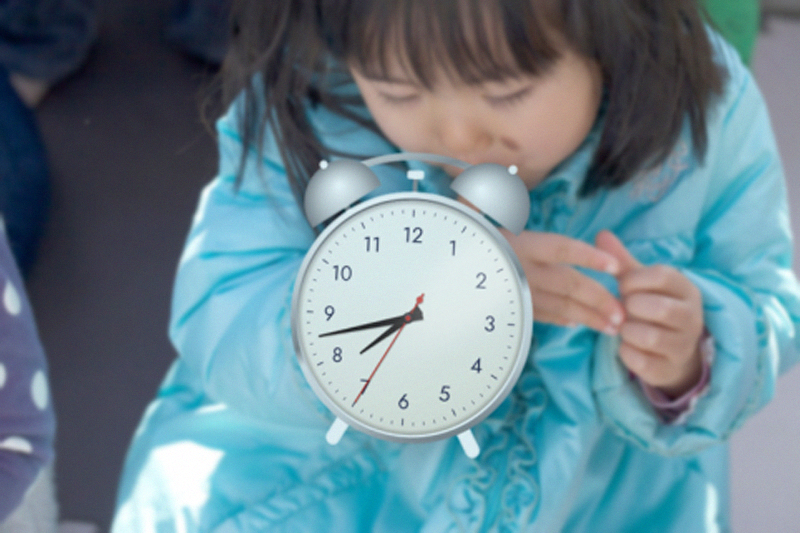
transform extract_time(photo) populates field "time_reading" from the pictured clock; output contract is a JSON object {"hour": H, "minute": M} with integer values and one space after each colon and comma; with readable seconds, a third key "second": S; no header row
{"hour": 7, "minute": 42, "second": 35}
